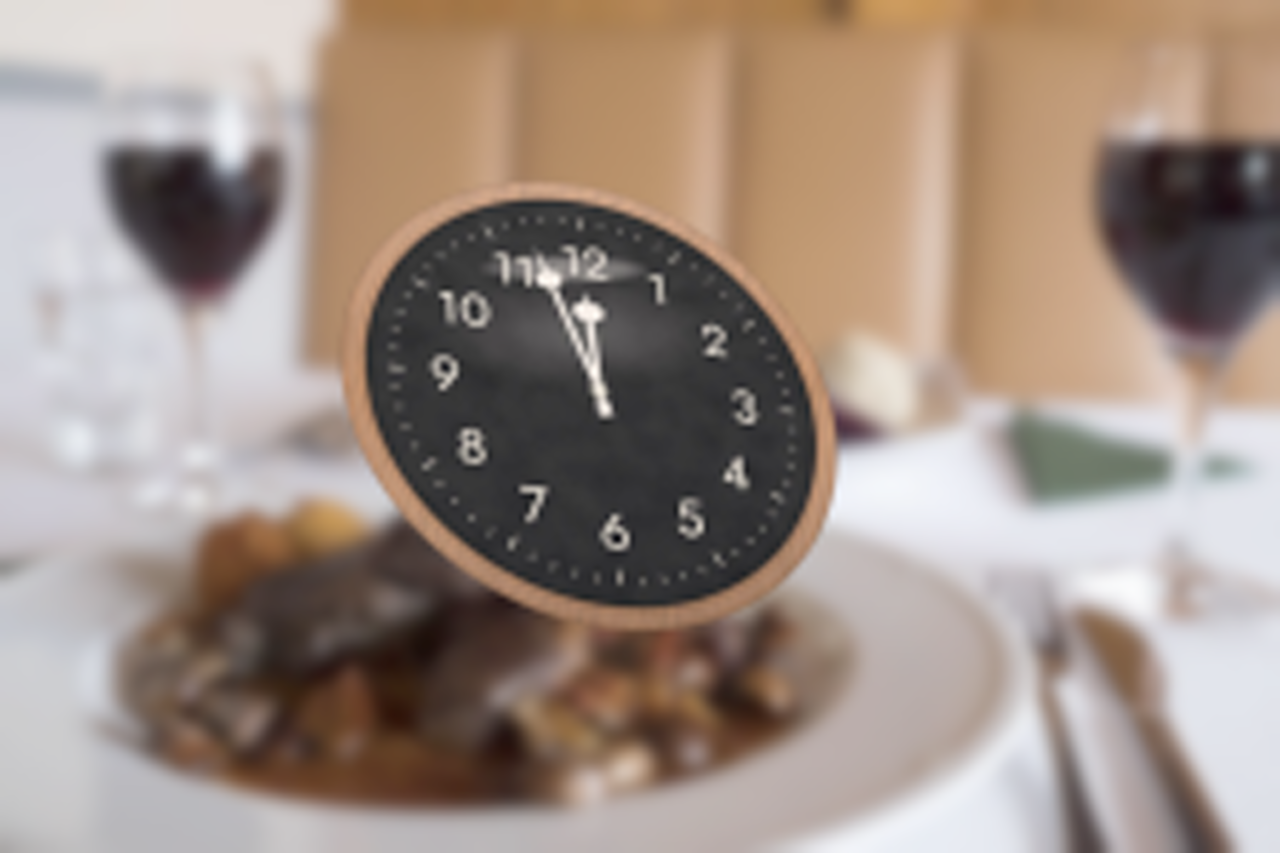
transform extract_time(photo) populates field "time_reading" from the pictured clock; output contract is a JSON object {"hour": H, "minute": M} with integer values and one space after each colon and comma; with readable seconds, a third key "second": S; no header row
{"hour": 11, "minute": 57}
